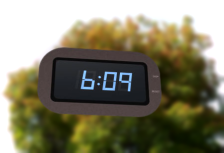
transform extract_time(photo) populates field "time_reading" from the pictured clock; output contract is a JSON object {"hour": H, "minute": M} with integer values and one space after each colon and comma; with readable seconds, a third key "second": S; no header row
{"hour": 6, "minute": 9}
